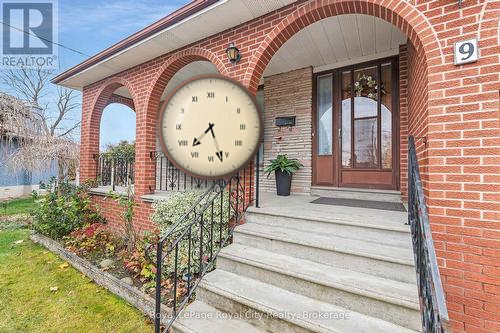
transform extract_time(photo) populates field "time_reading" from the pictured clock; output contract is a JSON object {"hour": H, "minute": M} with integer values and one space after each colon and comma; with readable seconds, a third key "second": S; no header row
{"hour": 7, "minute": 27}
